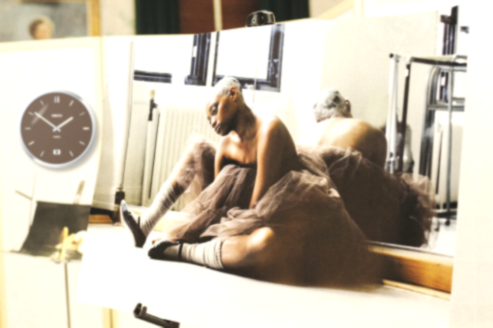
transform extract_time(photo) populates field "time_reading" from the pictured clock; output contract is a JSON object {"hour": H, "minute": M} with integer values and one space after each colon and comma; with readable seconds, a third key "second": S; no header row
{"hour": 1, "minute": 51}
